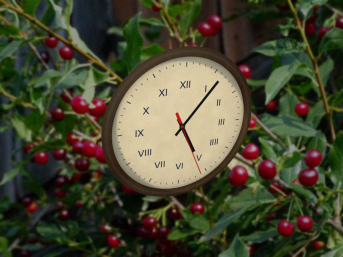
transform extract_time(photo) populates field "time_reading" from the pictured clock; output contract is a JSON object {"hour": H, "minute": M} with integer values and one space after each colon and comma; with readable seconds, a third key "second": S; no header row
{"hour": 5, "minute": 6, "second": 26}
